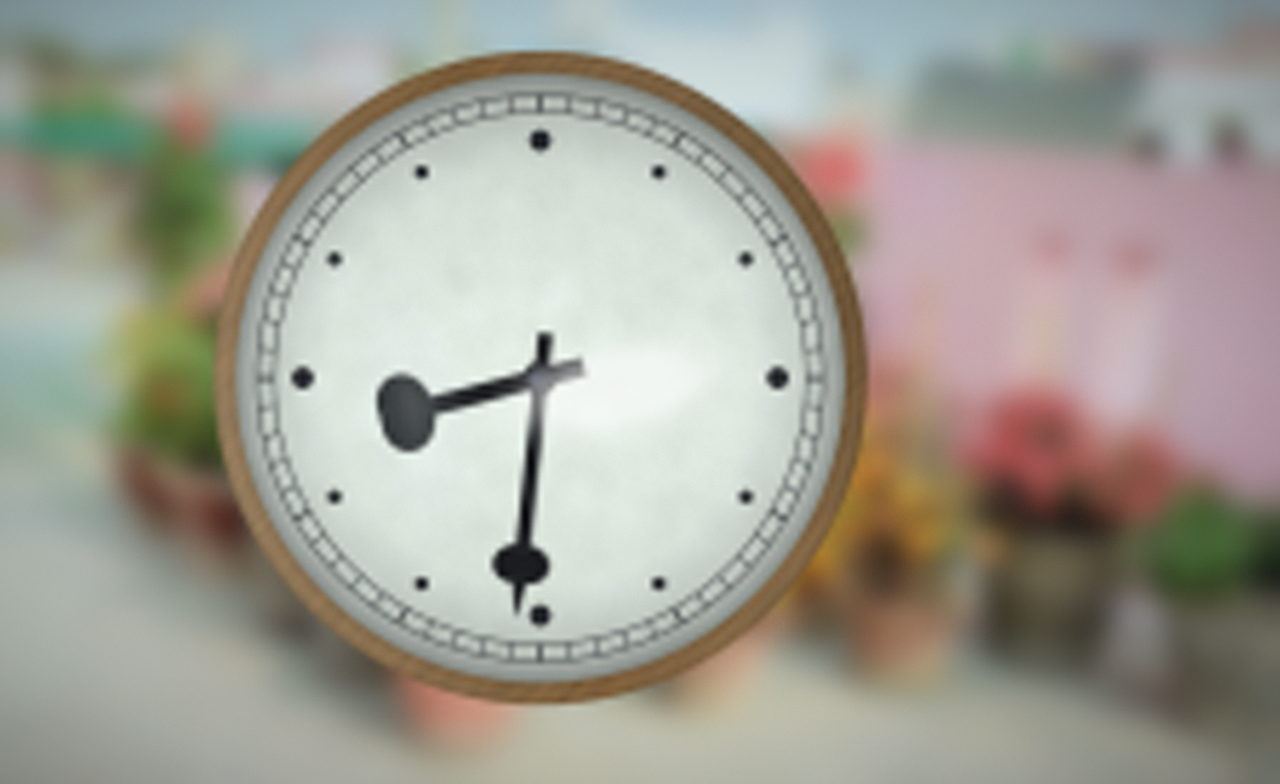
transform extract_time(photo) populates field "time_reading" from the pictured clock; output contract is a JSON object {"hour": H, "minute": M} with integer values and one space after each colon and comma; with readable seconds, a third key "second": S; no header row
{"hour": 8, "minute": 31}
